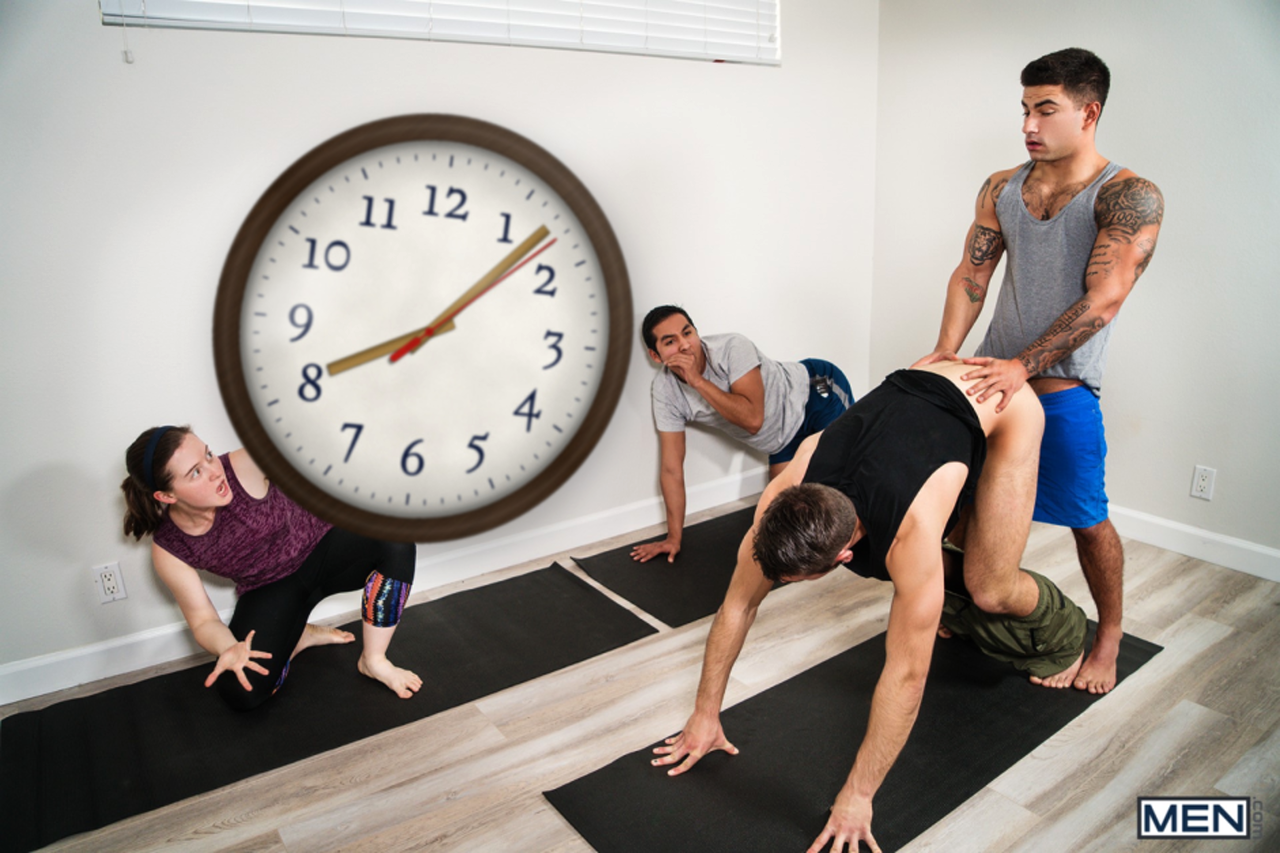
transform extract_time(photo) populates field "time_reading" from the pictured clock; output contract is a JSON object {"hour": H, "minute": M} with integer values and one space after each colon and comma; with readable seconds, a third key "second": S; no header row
{"hour": 8, "minute": 7, "second": 8}
